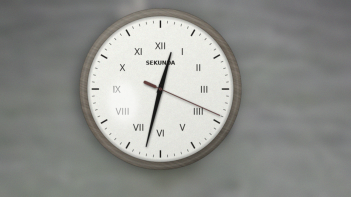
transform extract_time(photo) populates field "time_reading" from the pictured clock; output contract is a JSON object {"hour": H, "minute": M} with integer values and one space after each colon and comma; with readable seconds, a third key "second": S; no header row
{"hour": 12, "minute": 32, "second": 19}
